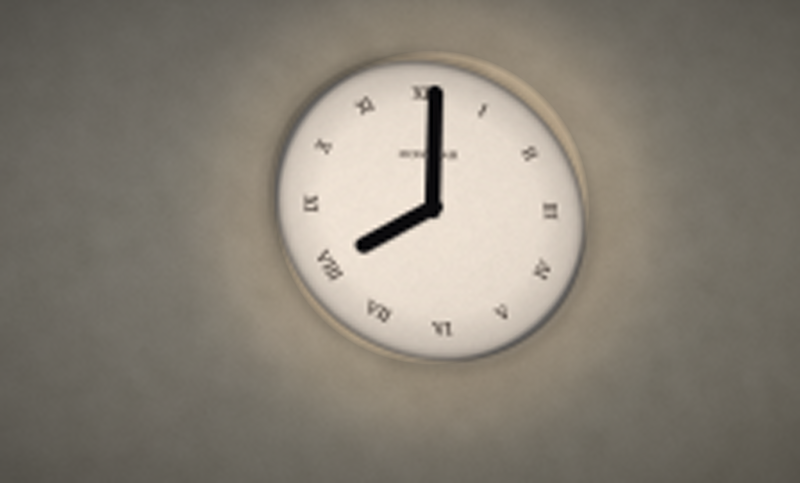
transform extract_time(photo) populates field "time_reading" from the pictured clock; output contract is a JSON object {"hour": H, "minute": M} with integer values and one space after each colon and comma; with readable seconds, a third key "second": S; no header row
{"hour": 8, "minute": 1}
